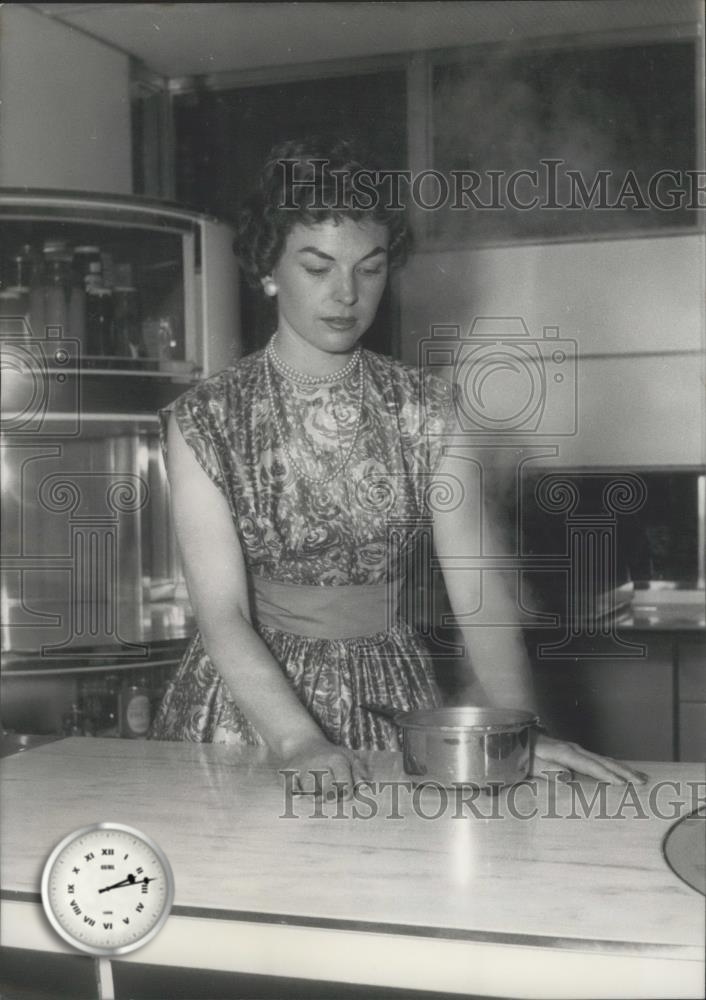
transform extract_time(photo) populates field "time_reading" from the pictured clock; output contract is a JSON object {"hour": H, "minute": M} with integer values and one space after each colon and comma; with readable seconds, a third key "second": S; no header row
{"hour": 2, "minute": 13}
